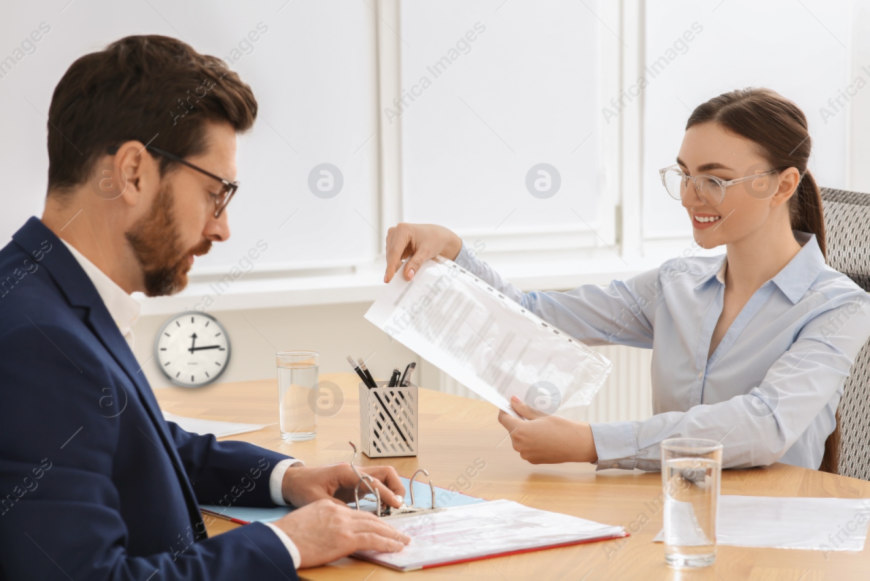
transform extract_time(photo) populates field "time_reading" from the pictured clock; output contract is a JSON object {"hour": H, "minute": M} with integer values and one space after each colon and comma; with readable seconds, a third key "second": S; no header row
{"hour": 12, "minute": 14}
